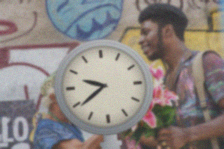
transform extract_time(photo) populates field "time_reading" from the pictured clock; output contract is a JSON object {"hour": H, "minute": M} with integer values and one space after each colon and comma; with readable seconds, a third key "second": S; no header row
{"hour": 9, "minute": 39}
